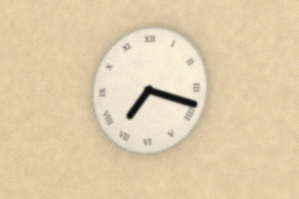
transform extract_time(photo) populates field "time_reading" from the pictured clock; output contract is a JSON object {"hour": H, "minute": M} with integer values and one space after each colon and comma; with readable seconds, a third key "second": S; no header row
{"hour": 7, "minute": 18}
